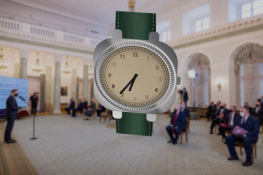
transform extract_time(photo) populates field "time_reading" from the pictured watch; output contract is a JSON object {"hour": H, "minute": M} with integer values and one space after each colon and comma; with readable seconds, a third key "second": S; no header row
{"hour": 6, "minute": 36}
